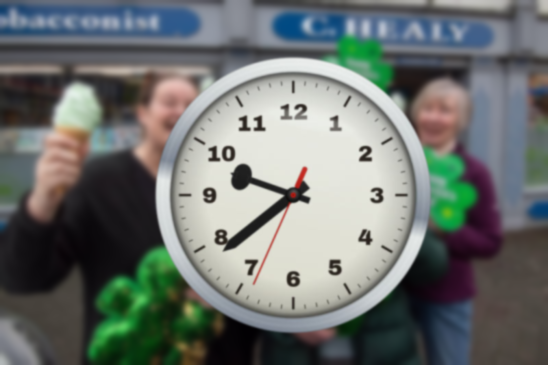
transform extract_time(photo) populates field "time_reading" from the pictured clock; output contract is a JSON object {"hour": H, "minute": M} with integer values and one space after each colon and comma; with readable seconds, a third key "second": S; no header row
{"hour": 9, "minute": 38, "second": 34}
